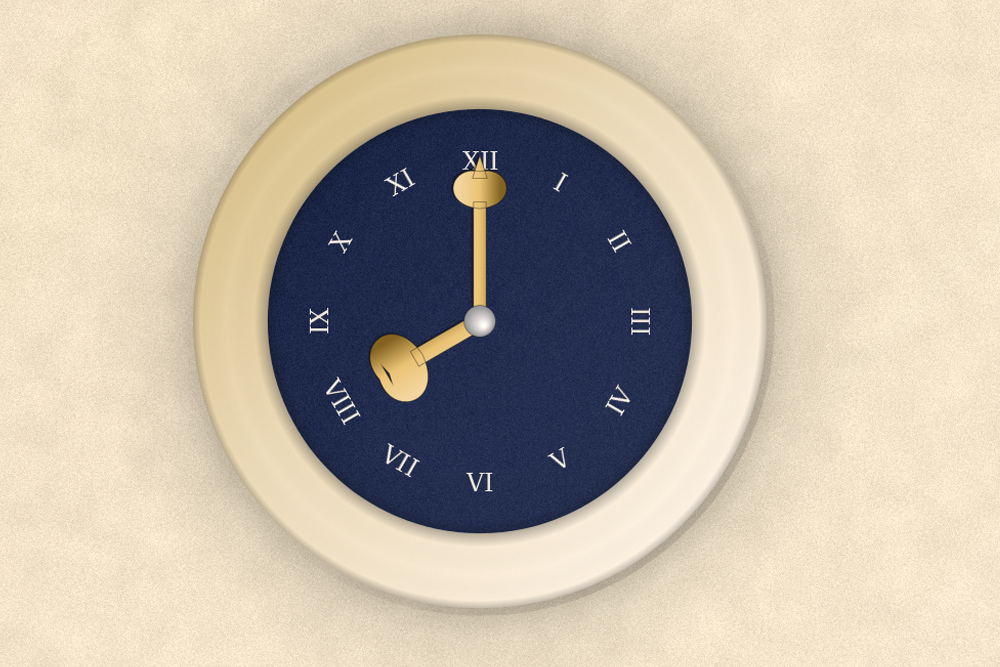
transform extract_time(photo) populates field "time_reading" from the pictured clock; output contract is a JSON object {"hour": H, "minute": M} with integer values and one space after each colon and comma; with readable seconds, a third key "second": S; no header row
{"hour": 8, "minute": 0}
